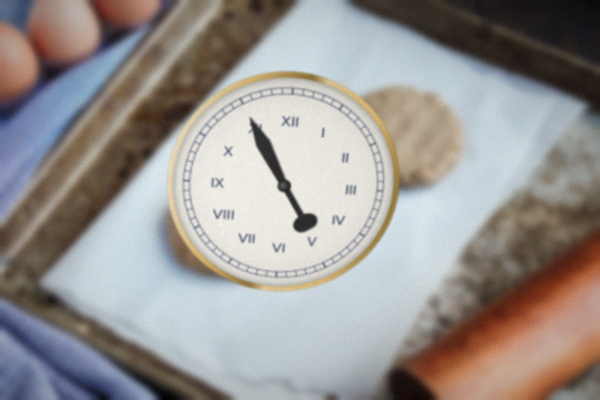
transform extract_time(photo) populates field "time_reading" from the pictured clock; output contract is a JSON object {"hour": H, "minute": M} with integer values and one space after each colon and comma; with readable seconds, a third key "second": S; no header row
{"hour": 4, "minute": 55}
